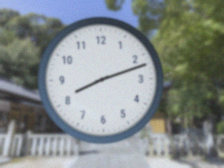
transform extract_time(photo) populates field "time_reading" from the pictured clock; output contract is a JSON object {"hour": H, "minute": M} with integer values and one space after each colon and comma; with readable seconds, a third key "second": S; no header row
{"hour": 8, "minute": 12}
